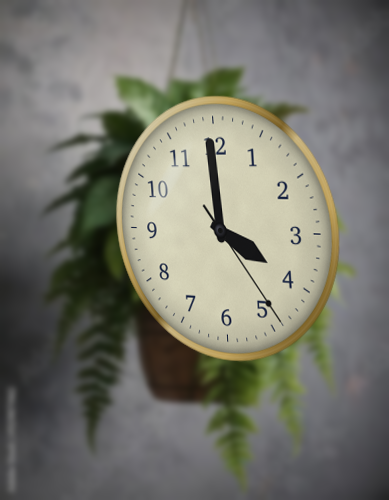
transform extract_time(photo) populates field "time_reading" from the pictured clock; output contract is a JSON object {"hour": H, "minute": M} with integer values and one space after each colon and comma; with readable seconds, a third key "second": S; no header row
{"hour": 3, "minute": 59, "second": 24}
